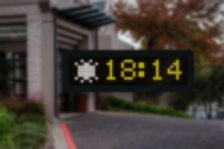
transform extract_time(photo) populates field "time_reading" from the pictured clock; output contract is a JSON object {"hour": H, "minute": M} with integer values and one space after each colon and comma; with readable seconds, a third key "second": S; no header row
{"hour": 18, "minute": 14}
